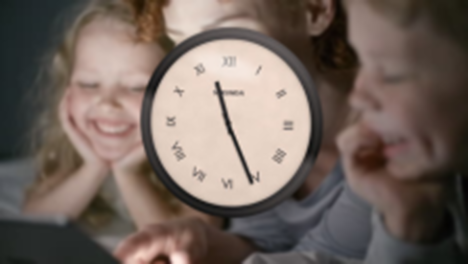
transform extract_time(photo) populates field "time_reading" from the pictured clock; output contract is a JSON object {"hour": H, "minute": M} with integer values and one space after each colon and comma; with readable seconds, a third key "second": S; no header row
{"hour": 11, "minute": 26}
